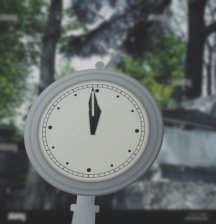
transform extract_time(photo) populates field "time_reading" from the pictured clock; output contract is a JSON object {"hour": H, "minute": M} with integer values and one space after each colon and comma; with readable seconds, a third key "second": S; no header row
{"hour": 11, "minute": 59}
